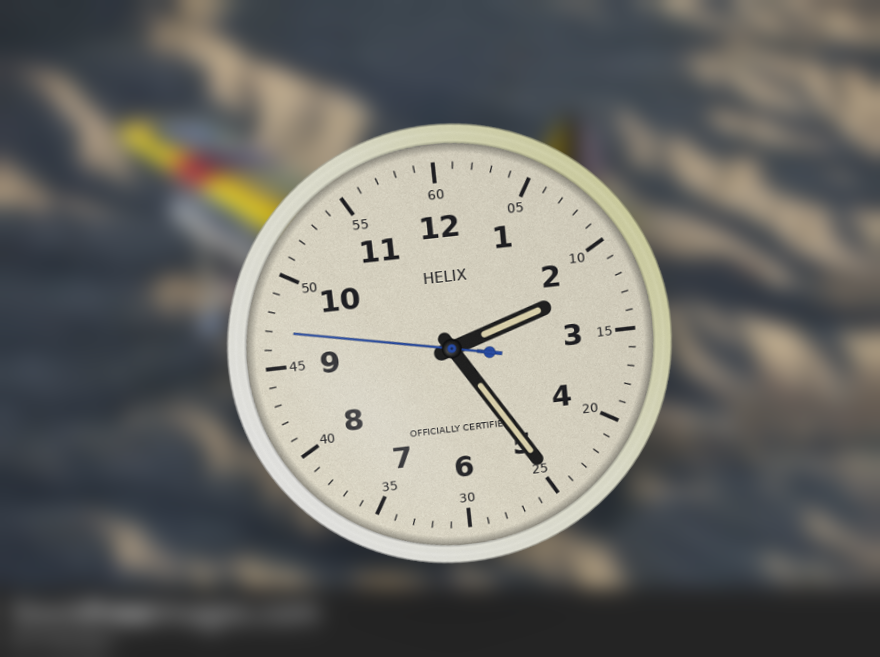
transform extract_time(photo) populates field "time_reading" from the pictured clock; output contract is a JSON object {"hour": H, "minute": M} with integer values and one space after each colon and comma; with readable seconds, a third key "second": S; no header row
{"hour": 2, "minute": 24, "second": 47}
